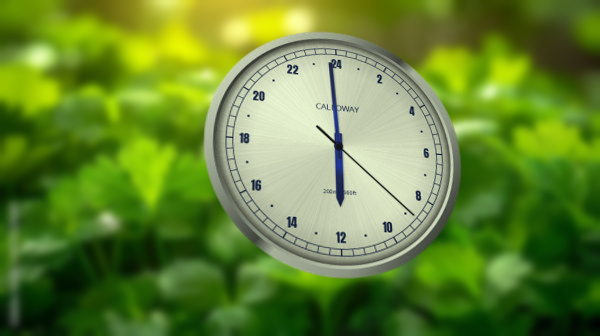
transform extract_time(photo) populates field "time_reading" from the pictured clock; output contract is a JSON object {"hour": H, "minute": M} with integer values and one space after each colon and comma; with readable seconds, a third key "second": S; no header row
{"hour": 11, "minute": 59, "second": 22}
